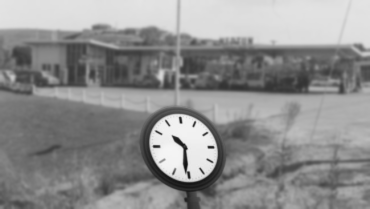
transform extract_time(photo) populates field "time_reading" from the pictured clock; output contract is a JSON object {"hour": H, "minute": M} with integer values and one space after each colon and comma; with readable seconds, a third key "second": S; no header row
{"hour": 10, "minute": 31}
